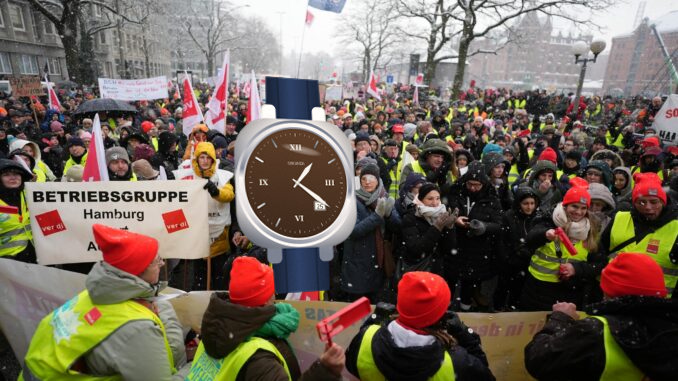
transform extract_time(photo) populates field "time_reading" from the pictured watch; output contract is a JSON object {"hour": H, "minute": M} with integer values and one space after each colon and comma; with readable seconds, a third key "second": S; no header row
{"hour": 1, "minute": 21}
